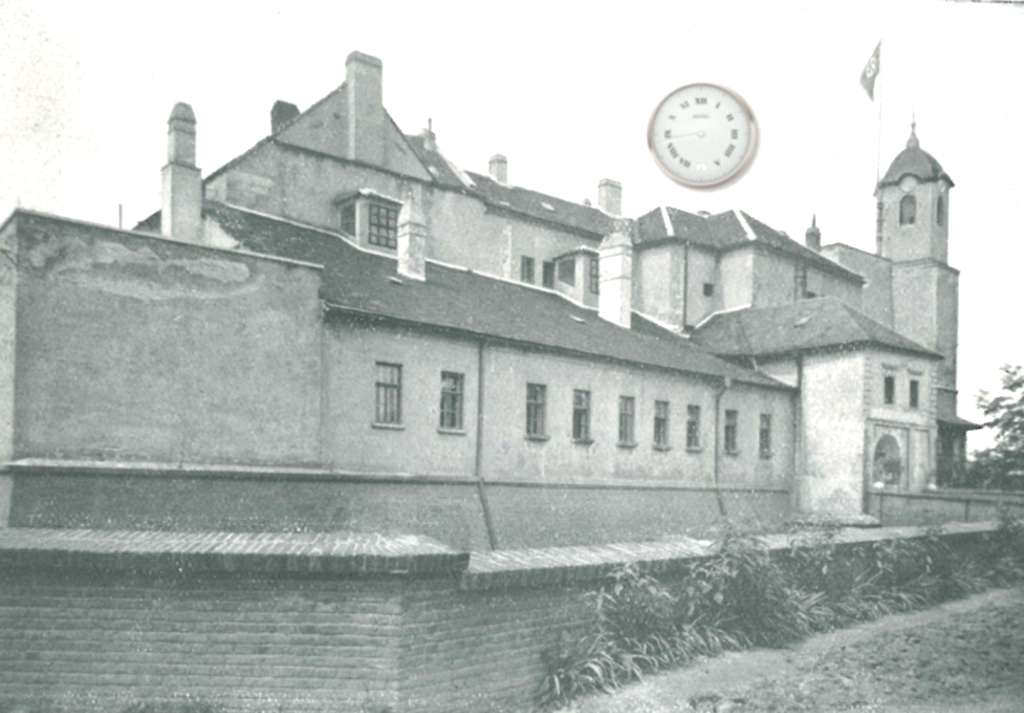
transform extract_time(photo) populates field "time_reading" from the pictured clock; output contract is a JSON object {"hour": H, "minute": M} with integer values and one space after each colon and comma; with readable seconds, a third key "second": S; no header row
{"hour": 8, "minute": 43}
